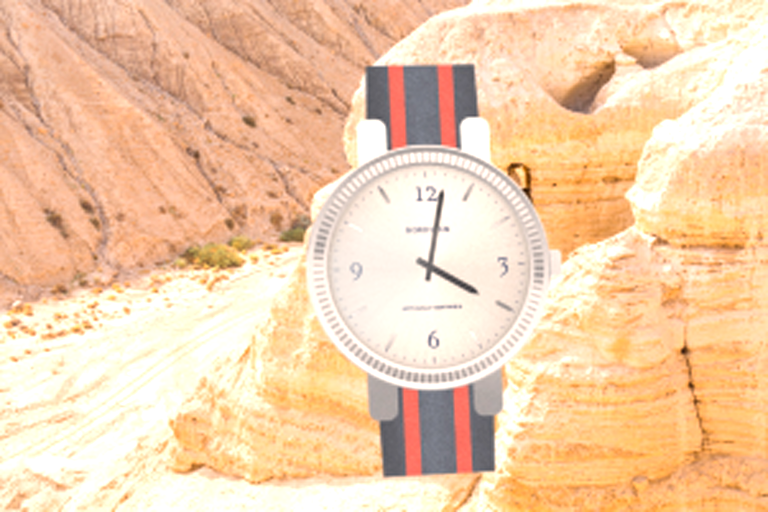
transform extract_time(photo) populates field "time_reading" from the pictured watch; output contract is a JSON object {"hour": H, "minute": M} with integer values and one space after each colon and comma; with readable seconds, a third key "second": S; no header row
{"hour": 4, "minute": 2}
